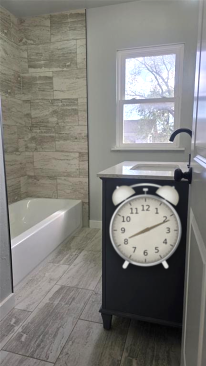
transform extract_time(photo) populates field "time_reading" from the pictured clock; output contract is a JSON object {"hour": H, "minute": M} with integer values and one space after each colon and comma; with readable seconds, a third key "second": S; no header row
{"hour": 8, "minute": 11}
